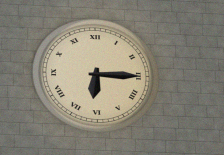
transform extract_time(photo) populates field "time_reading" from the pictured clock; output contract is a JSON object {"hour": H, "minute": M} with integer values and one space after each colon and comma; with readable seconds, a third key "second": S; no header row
{"hour": 6, "minute": 15}
